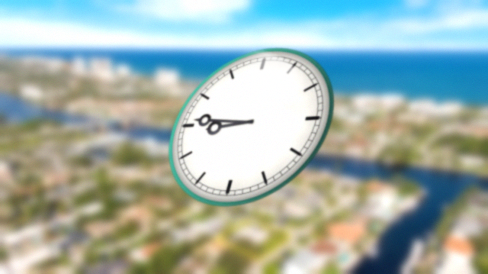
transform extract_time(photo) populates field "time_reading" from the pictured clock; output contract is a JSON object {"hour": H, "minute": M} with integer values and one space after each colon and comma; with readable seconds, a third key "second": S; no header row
{"hour": 8, "minute": 46}
